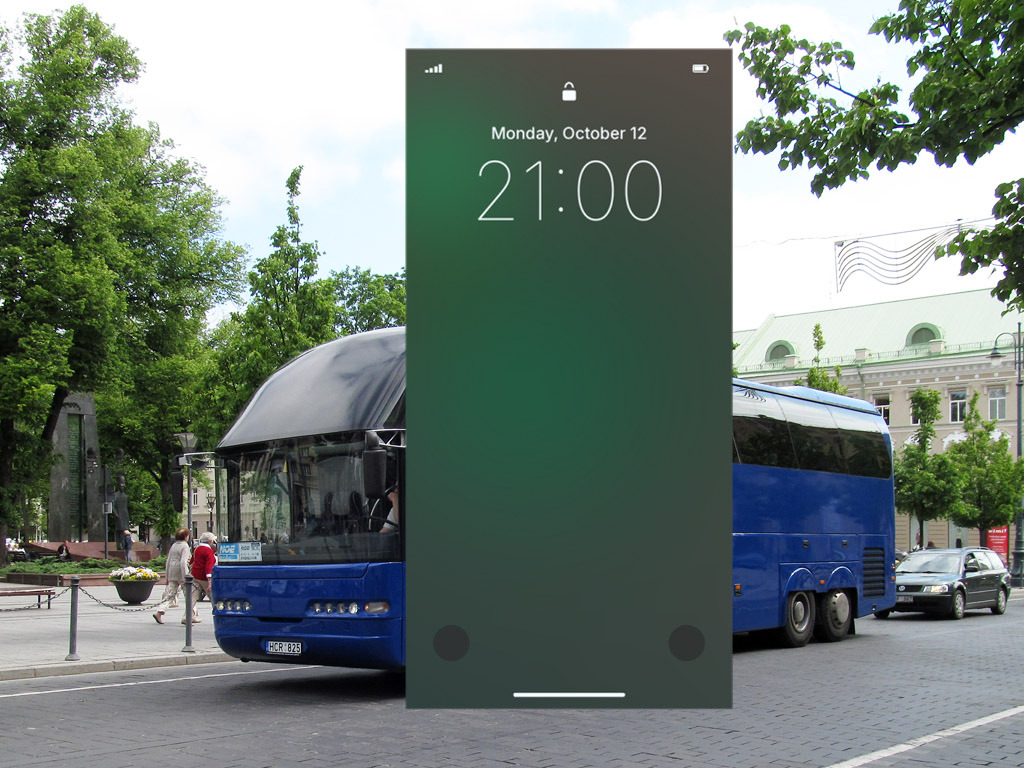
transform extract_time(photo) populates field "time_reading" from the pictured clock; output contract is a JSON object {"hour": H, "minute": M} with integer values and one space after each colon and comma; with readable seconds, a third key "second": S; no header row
{"hour": 21, "minute": 0}
